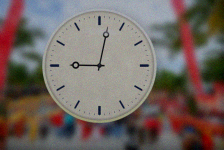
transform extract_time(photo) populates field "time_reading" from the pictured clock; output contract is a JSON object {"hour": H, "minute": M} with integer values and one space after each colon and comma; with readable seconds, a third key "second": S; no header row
{"hour": 9, "minute": 2}
